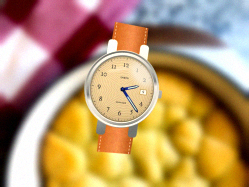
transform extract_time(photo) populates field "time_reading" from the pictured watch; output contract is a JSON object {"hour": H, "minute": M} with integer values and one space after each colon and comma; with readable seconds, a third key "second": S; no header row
{"hour": 2, "minute": 23}
